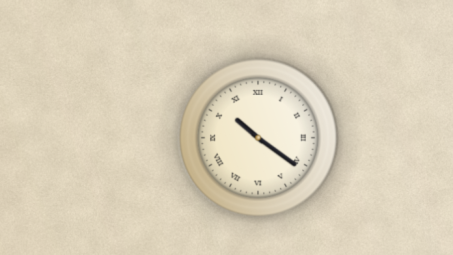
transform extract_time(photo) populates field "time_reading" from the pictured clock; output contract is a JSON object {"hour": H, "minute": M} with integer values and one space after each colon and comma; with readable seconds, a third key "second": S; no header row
{"hour": 10, "minute": 21}
